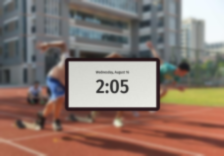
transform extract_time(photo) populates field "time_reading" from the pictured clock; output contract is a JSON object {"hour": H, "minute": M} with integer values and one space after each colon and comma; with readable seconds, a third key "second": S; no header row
{"hour": 2, "minute": 5}
